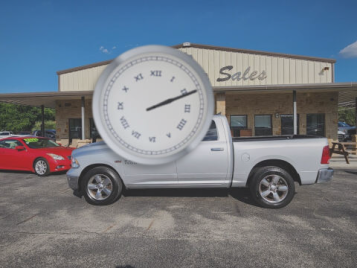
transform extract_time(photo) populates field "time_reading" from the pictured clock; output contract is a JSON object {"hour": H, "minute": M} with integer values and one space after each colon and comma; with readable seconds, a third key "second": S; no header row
{"hour": 2, "minute": 11}
